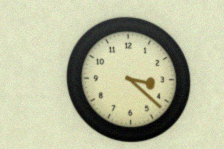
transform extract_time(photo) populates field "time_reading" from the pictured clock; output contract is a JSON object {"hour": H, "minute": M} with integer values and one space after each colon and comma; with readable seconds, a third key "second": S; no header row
{"hour": 3, "minute": 22}
